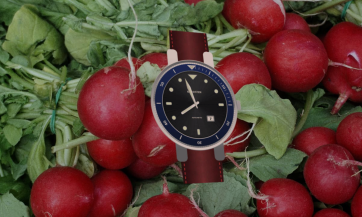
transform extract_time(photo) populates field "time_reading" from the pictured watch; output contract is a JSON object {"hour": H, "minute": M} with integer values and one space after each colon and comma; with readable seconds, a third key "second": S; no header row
{"hour": 7, "minute": 57}
